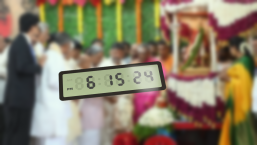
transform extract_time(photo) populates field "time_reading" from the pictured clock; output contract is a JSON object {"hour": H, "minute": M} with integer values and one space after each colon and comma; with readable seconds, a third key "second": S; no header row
{"hour": 6, "minute": 15, "second": 24}
